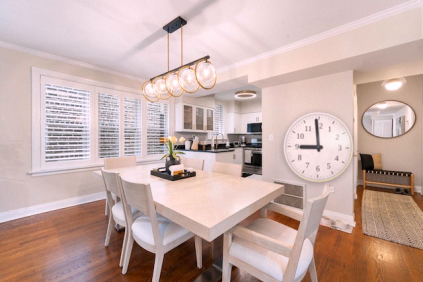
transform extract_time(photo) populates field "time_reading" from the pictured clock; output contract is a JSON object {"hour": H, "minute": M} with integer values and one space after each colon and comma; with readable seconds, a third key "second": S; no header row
{"hour": 8, "minute": 59}
